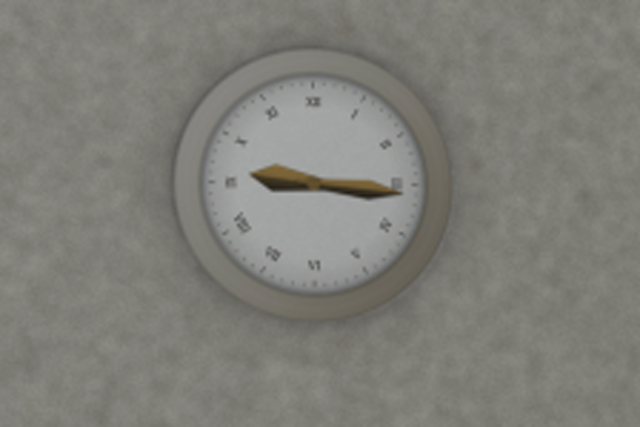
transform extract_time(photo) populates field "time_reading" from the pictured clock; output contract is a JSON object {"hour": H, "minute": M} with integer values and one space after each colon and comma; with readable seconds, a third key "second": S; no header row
{"hour": 9, "minute": 16}
